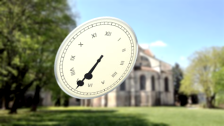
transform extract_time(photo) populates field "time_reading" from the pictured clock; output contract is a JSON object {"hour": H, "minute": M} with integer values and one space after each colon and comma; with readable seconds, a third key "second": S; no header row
{"hour": 6, "minute": 34}
